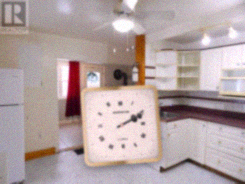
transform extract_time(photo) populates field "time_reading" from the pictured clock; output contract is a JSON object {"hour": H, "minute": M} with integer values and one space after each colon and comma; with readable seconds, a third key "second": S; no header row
{"hour": 2, "minute": 11}
